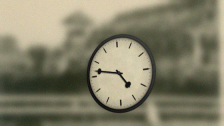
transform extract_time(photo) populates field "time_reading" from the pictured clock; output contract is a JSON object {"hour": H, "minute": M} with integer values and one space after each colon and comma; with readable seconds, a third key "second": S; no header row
{"hour": 4, "minute": 47}
